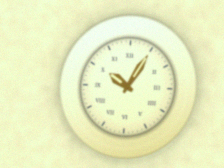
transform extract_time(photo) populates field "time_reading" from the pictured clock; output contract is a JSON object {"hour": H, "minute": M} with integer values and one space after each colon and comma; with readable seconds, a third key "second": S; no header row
{"hour": 10, "minute": 5}
